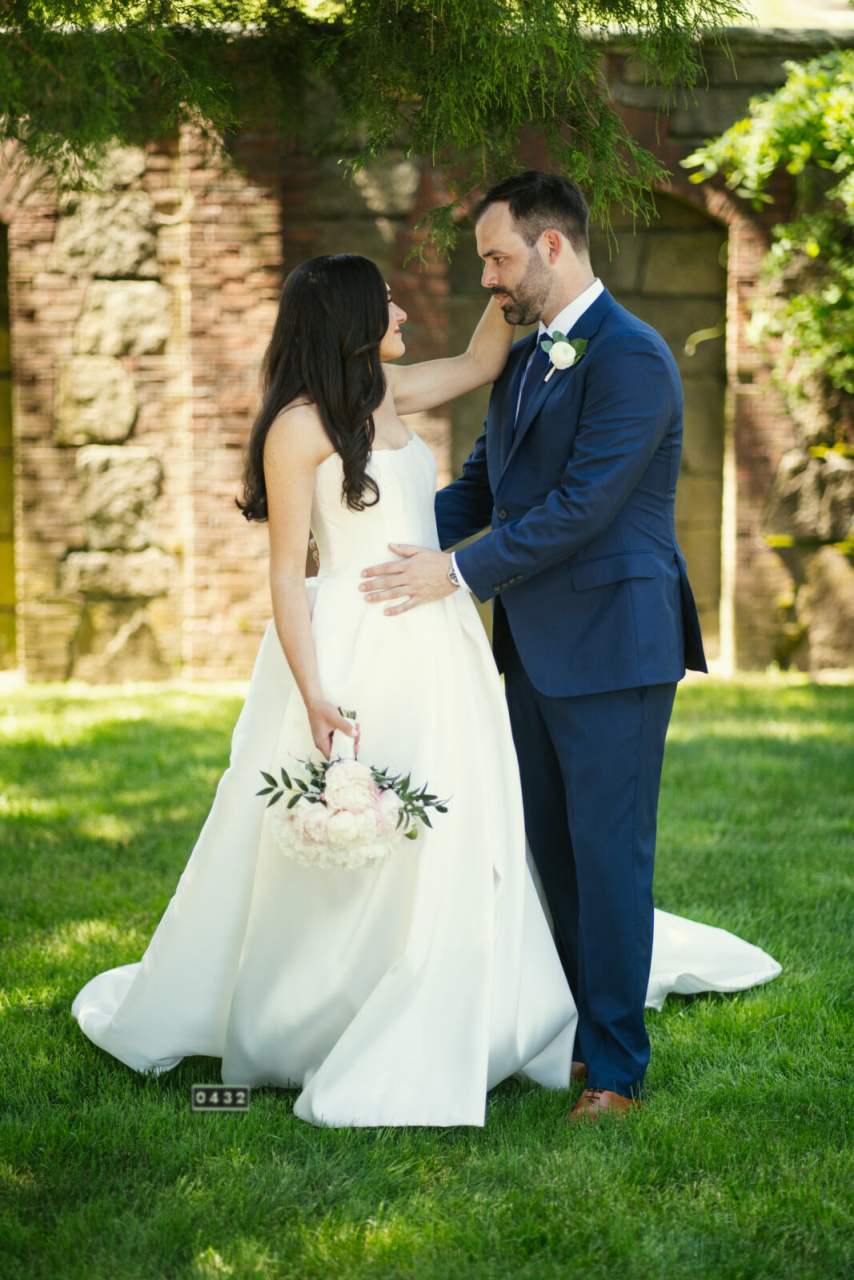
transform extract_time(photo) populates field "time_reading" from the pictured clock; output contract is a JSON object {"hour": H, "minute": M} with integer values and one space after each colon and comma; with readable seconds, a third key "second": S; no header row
{"hour": 4, "minute": 32}
